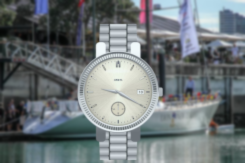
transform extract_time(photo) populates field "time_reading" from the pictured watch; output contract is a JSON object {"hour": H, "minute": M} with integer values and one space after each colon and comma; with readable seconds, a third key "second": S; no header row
{"hour": 9, "minute": 20}
